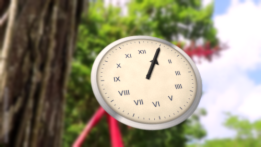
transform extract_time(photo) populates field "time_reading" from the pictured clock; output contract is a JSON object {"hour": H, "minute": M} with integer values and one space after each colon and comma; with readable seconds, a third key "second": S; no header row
{"hour": 1, "minute": 5}
